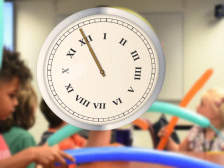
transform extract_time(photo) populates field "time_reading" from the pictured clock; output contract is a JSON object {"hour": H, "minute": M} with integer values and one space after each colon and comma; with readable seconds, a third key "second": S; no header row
{"hour": 12, "minute": 0}
